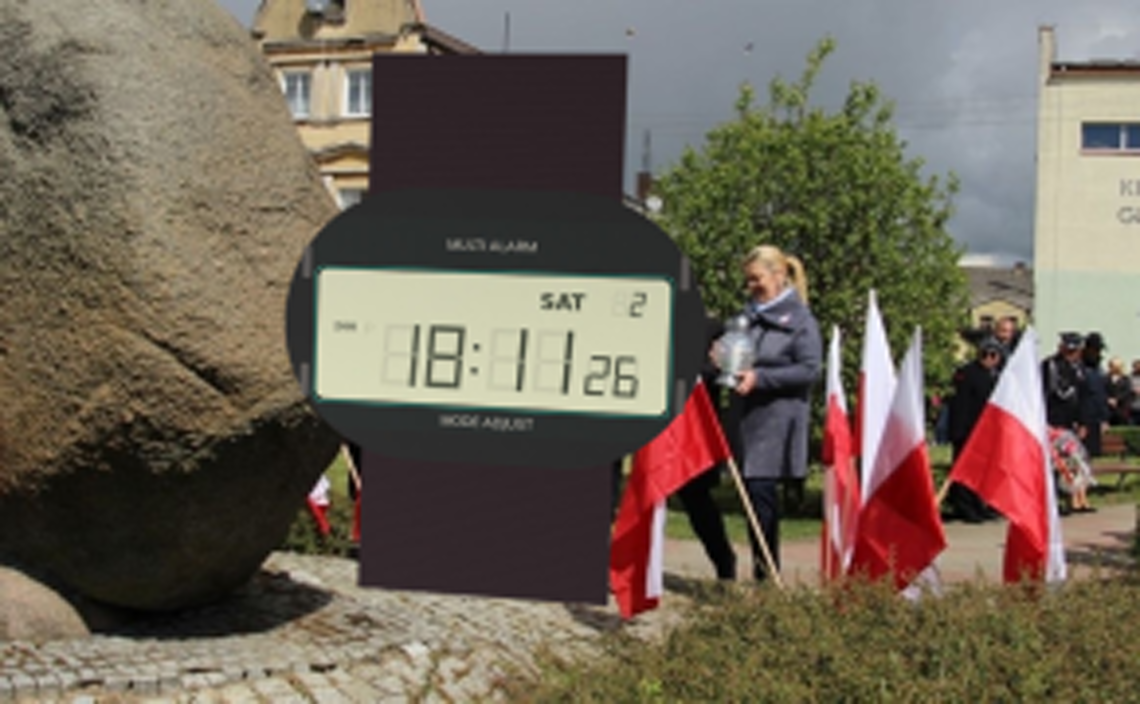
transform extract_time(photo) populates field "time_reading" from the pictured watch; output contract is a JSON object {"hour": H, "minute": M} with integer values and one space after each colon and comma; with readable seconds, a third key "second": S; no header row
{"hour": 18, "minute": 11, "second": 26}
